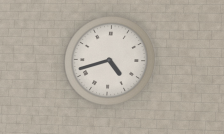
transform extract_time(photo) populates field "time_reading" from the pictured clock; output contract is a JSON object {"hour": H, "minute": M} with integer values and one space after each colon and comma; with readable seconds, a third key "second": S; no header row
{"hour": 4, "minute": 42}
